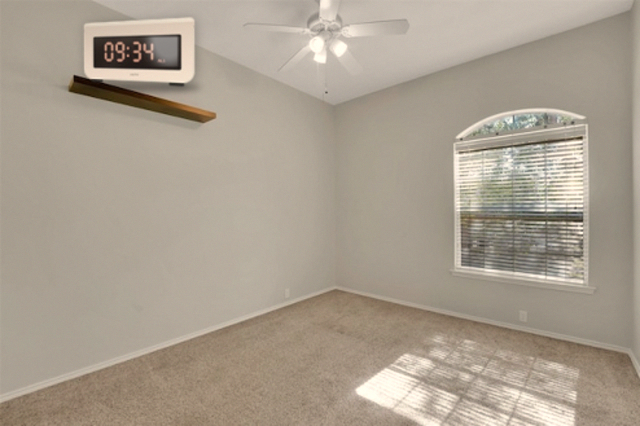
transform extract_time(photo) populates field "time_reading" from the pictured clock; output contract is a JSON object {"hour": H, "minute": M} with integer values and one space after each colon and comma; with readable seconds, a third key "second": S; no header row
{"hour": 9, "minute": 34}
